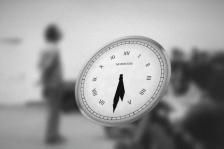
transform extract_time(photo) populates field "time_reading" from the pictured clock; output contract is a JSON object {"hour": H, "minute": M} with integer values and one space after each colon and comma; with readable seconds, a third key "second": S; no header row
{"hour": 5, "minute": 30}
